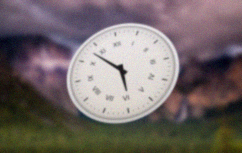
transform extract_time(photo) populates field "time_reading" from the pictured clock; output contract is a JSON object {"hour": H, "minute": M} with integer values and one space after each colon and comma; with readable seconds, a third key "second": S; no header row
{"hour": 5, "minute": 53}
